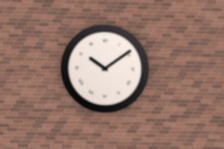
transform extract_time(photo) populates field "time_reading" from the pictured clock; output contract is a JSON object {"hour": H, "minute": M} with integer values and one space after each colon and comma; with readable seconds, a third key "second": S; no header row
{"hour": 10, "minute": 9}
